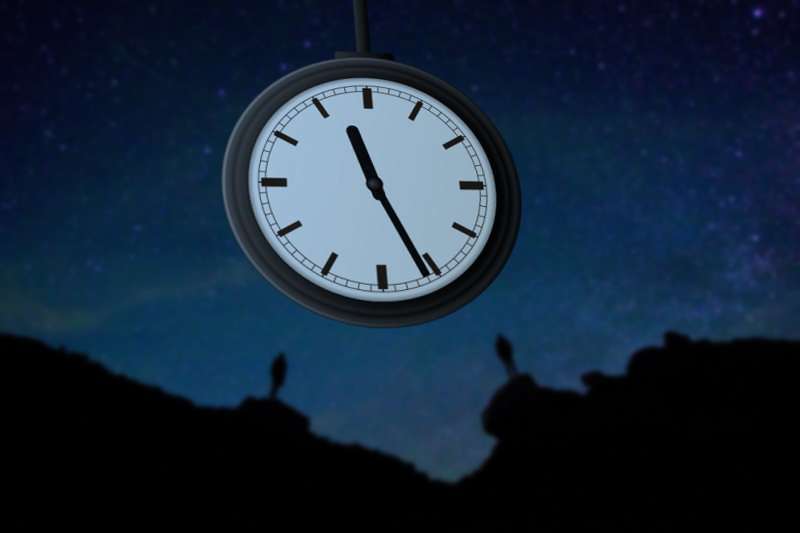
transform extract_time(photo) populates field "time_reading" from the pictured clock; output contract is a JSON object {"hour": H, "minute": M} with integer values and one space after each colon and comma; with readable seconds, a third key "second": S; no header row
{"hour": 11, "minute": 26}
